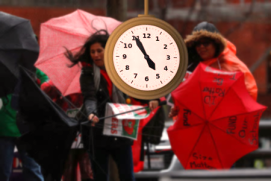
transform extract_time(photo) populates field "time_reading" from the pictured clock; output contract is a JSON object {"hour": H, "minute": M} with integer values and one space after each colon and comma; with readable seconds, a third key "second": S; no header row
{"hour": 4, "minute": 55}
